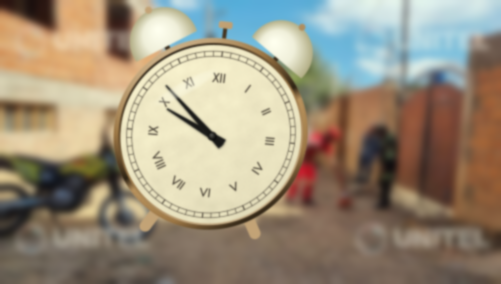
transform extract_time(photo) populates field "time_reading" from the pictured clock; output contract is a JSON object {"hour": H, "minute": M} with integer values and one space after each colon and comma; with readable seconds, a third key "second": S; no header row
{"hour": 9, "minute": 52}
